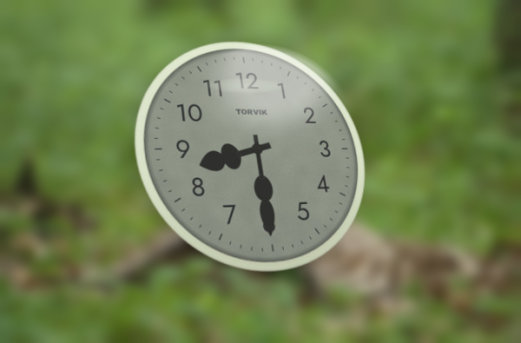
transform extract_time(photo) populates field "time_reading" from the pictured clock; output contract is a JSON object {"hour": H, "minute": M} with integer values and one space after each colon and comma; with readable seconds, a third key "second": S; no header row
{"hour": 8, "minute": 30}
